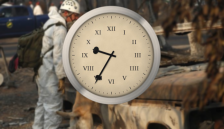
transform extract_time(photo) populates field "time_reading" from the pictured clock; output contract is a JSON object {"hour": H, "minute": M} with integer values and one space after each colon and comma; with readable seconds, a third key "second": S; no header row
{"hour": 9, "minute": 35}
